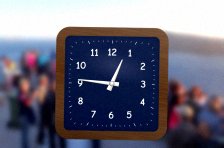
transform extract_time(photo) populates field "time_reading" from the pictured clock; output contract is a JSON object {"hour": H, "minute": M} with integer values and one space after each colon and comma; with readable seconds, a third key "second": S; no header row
{"hour": 12, "minute": 46}
